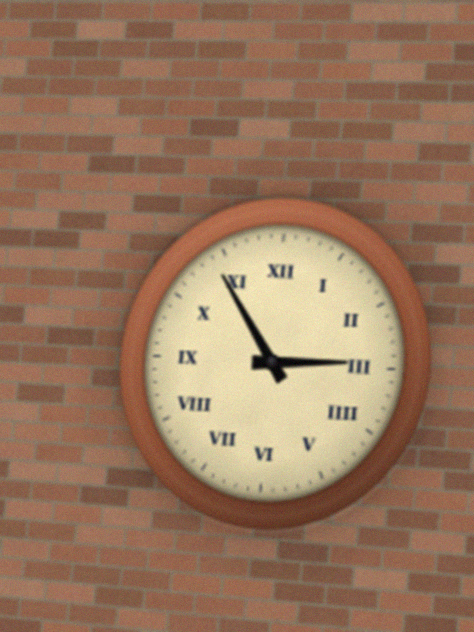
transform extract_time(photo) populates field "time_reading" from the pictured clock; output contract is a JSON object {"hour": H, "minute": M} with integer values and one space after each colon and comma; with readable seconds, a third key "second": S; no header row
{"hour": 2, "minute": 54}
